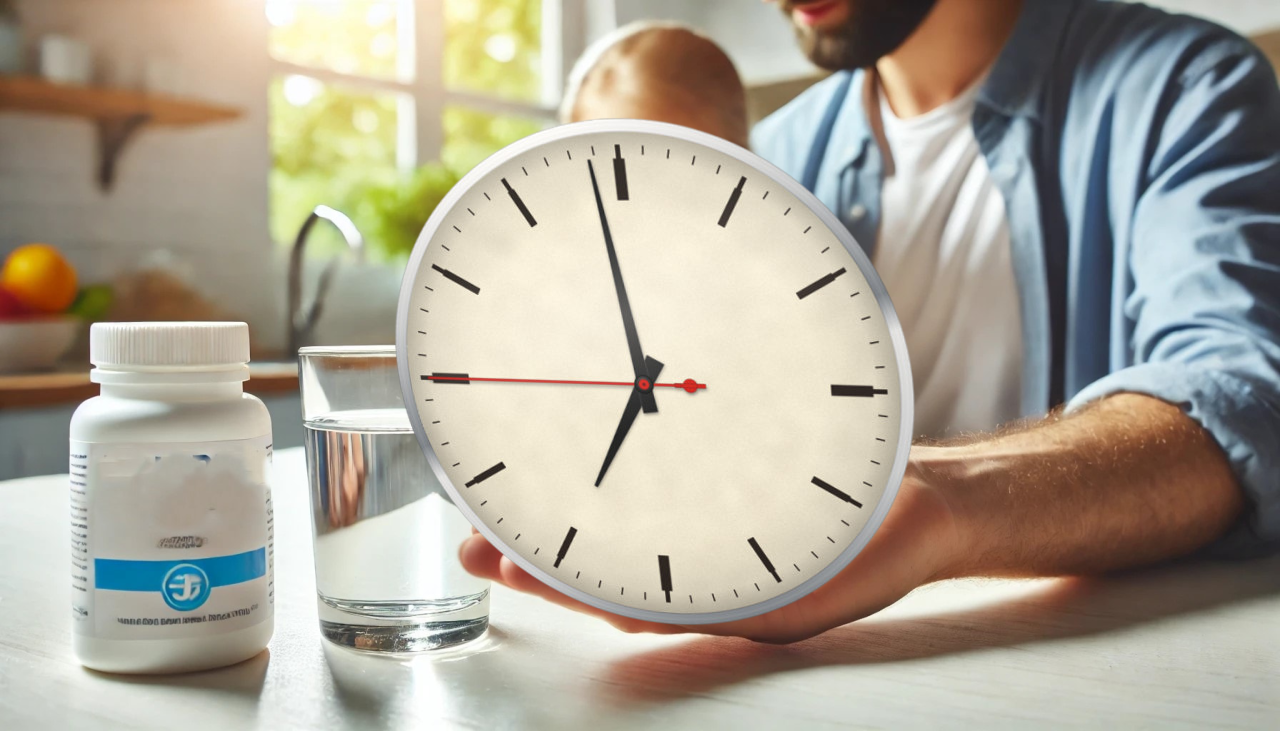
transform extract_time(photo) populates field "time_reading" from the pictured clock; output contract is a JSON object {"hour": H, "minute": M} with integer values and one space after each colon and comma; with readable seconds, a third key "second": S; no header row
{"hour": 6, "minute": 58, "second": 45}
